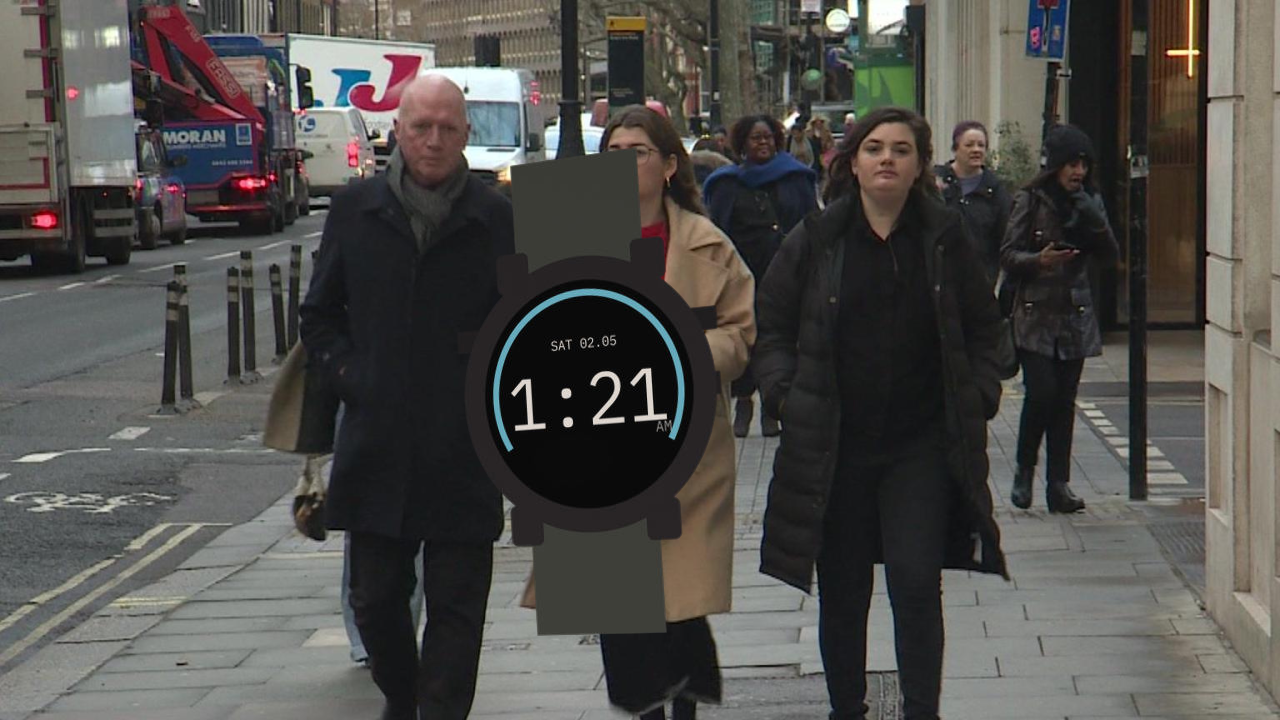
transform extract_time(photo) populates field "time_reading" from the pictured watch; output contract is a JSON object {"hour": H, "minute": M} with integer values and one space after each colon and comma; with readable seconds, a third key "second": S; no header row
{"hour": 1, "minute": 21}
